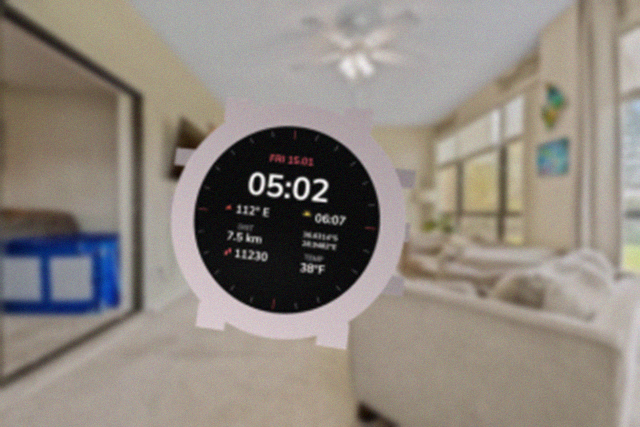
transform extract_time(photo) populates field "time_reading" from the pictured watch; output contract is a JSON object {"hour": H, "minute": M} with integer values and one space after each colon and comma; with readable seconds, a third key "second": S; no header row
{"hour": 5, "minute": 2}
